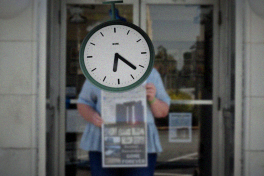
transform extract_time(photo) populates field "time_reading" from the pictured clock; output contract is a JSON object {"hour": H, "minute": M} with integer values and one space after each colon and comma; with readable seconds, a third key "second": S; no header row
{"hour": 6, "minute": 22}
